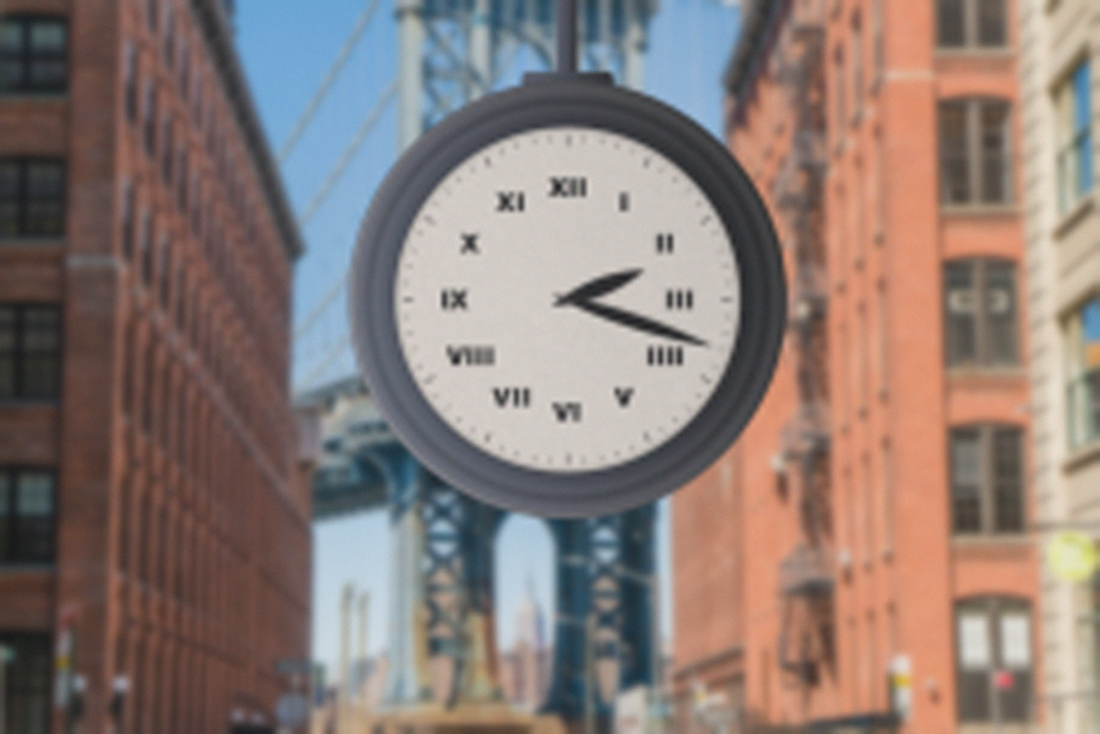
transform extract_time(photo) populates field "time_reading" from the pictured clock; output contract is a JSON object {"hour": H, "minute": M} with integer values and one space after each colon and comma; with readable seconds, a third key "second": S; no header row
{"hour": 2, "minute": 18}
